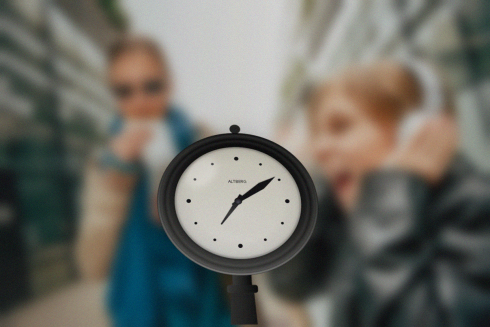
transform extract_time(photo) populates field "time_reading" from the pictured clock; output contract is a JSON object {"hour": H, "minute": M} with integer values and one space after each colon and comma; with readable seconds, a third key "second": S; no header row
{"hour": 7, "minute": 9}
